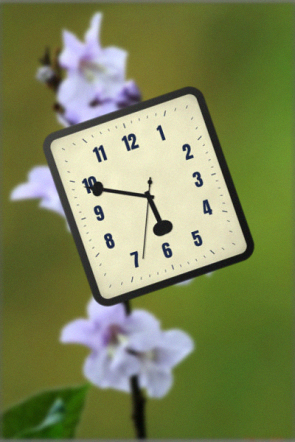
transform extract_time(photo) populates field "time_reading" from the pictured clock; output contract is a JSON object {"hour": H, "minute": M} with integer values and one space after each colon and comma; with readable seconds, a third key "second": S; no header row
{"hour": 5, "minute": 49, "second": 34}
